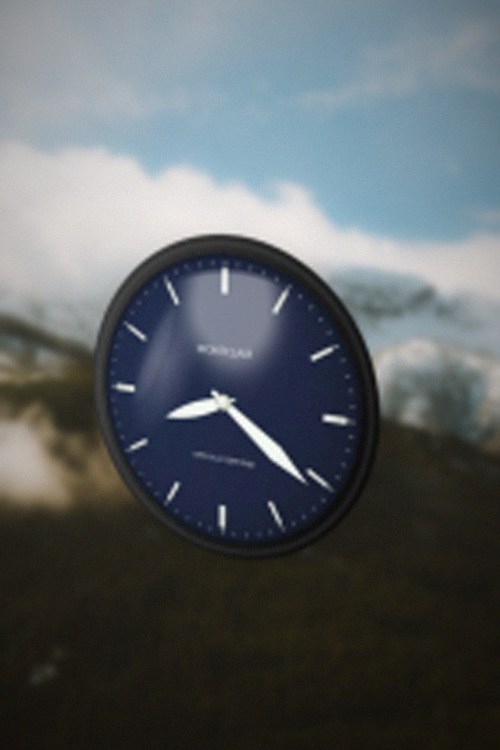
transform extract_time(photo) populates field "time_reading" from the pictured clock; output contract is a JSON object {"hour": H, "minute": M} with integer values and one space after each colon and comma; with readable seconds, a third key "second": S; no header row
{"hour": 8, "minute": 21}
